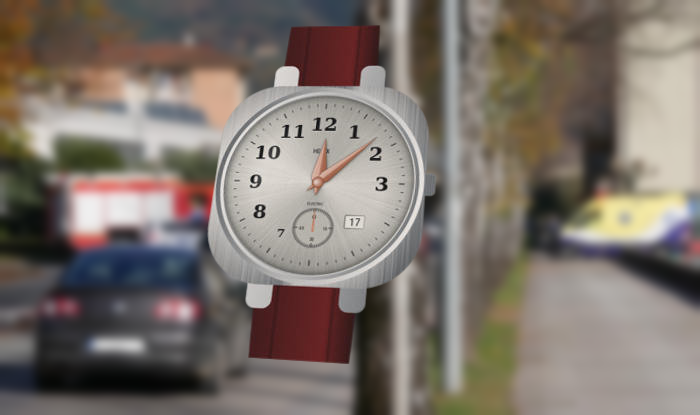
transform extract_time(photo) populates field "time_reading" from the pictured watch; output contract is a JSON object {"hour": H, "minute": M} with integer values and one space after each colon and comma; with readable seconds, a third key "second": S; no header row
{"hour": 12, "minute": 8}
